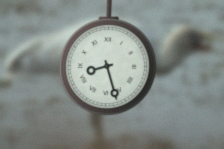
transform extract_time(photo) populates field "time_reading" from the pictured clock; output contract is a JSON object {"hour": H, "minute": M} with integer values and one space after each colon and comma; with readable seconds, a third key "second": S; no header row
{"hour": 8, "minute": 27}
